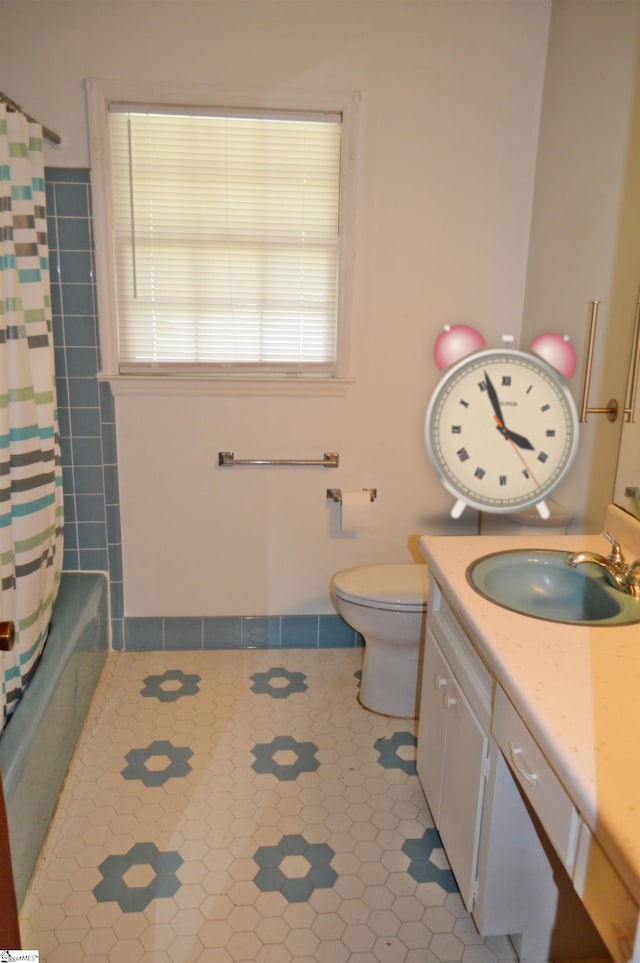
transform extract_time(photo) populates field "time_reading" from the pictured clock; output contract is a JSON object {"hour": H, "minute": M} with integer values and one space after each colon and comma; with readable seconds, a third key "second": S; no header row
{"hour": 3, "minute": 56, "second": 24}
